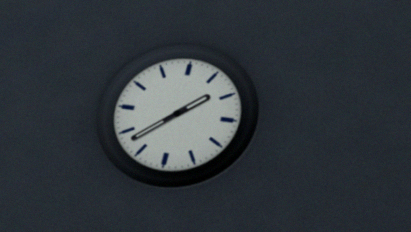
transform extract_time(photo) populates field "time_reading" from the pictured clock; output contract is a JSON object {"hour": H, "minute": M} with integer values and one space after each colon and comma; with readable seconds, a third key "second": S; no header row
{"hour": 1, "minute": 38}
